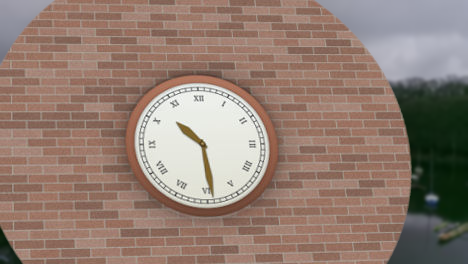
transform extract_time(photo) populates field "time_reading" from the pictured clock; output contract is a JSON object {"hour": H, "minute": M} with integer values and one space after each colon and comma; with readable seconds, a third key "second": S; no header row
{"hour": 10, "minute": 29}
